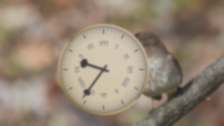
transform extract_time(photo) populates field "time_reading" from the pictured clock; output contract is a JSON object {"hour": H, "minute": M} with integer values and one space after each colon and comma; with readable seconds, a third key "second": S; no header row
{"hour": 9, "minute": 36}
